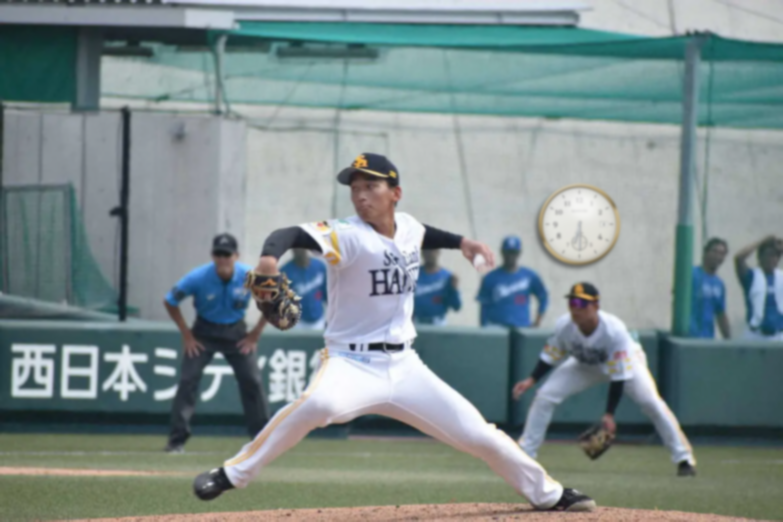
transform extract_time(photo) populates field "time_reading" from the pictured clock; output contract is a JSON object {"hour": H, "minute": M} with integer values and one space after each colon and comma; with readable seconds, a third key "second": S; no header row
{"hour": 6, "minute": 30}
